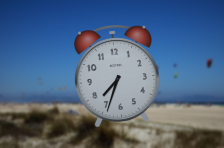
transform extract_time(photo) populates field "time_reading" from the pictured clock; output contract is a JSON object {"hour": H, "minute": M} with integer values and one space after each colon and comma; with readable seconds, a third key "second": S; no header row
{"hour": 7, "minute": 34}
